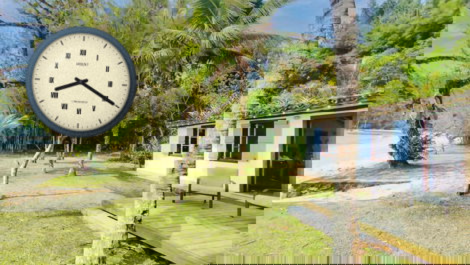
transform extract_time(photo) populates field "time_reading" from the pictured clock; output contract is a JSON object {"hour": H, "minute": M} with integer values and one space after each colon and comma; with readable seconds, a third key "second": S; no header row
{"hour": 8, "minute": 20}
